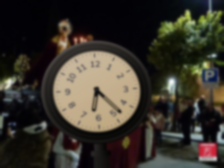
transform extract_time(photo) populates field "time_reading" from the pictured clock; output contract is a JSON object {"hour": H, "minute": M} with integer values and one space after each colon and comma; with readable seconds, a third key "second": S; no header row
{"hour": 6, "minute": 23}
